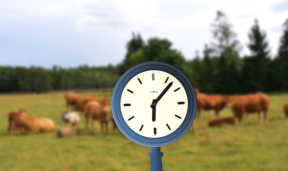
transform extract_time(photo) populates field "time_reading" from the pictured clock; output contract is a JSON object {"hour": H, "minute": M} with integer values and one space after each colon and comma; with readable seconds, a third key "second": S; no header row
{"hour": 6, "minute": 7}
